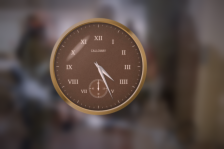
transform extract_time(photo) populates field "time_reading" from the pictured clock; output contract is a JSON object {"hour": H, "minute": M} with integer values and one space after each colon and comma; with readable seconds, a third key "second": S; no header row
{"hour": 4, "minute": 26}
